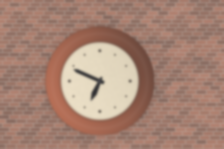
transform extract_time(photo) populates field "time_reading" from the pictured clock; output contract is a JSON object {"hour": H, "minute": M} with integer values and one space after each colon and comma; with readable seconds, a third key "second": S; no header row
{"hour": 6, "minute": 49}
